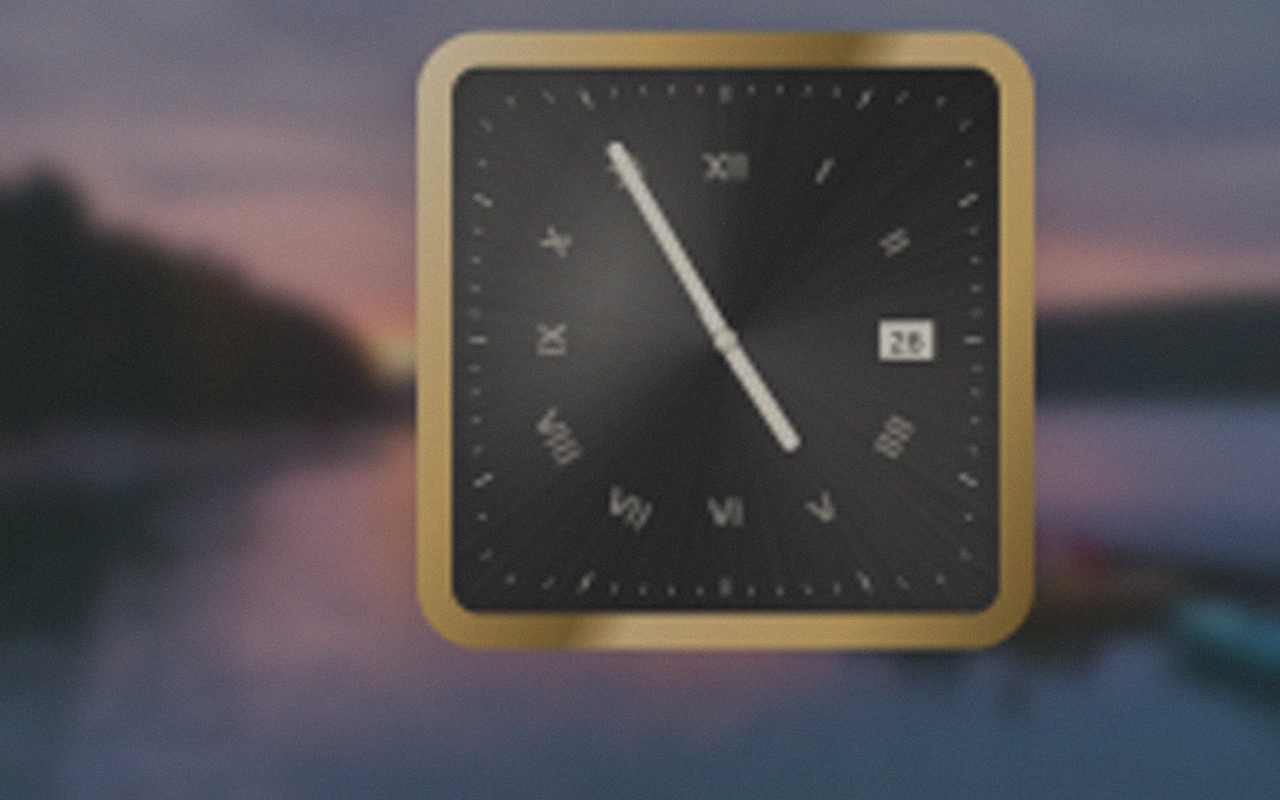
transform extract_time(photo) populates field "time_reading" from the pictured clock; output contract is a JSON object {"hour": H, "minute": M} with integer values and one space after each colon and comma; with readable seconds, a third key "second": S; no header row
{"hour": 4, "minute": 55}
